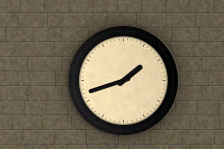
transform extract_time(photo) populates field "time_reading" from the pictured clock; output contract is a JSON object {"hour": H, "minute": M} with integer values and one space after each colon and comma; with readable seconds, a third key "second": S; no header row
{"hour": 1, "minute": 42}
